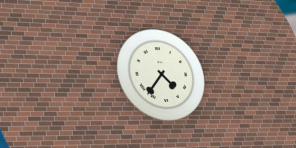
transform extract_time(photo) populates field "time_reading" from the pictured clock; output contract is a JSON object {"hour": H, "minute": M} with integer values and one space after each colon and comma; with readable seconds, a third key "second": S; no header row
{"hour": 4, "minute": 37}
